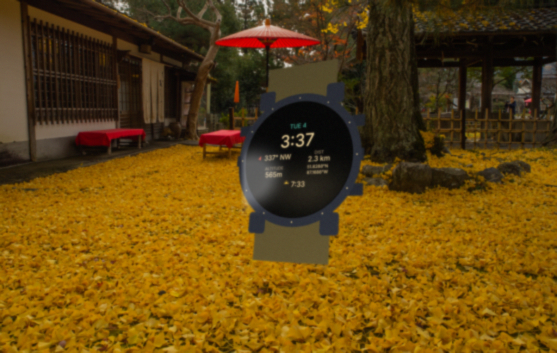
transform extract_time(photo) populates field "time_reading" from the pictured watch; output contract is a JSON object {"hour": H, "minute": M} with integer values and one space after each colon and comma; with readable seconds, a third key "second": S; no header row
{"hour": 3, "minute": 37}
